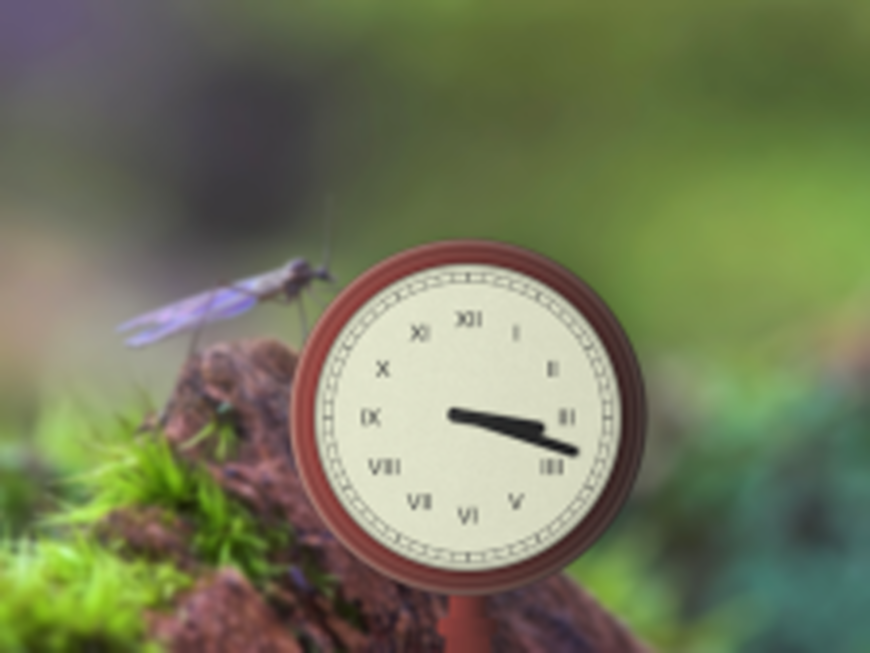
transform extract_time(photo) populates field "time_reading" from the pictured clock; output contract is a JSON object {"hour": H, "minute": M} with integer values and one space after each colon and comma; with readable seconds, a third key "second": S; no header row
{"hour": 3, "minute": 18}
